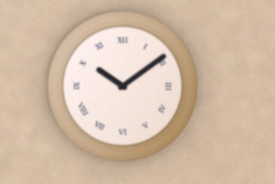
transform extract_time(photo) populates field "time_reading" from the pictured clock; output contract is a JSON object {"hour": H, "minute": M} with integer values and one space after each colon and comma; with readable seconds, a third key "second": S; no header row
{"hour": 10, "minute": 9}
